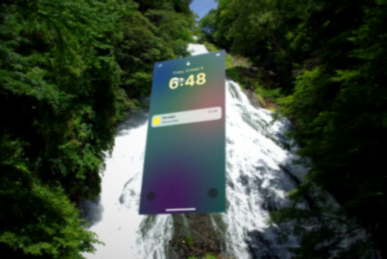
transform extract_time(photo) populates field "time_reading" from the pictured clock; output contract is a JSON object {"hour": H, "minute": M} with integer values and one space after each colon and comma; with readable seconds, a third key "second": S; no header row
{"hour": 6, "minute": 48}
